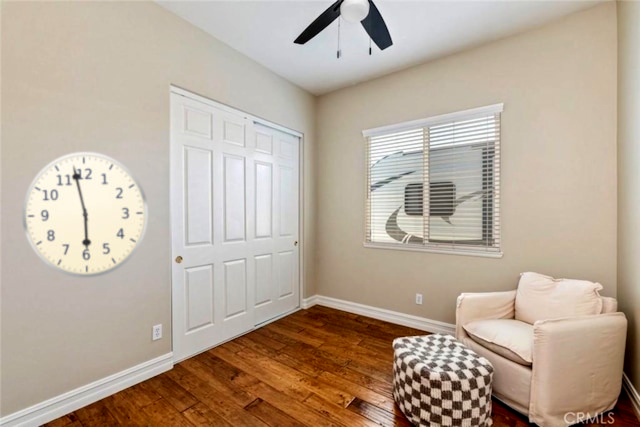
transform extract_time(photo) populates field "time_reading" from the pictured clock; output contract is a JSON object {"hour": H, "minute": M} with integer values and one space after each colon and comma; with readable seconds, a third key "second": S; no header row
{"hour": 5, "minute": 58}
